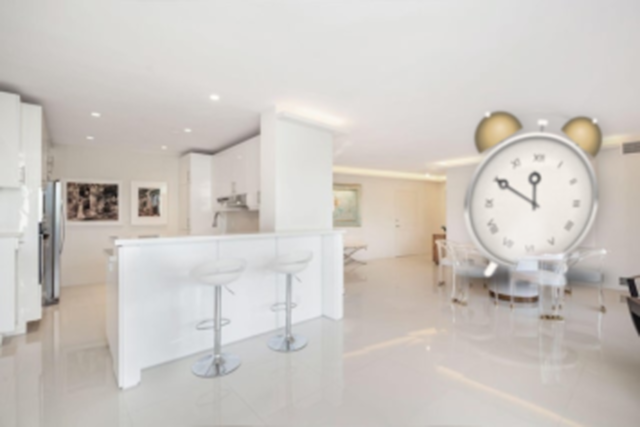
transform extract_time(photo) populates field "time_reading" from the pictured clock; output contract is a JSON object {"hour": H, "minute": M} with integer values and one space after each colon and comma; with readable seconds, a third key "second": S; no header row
{"hour": 11, "minute": 50}
